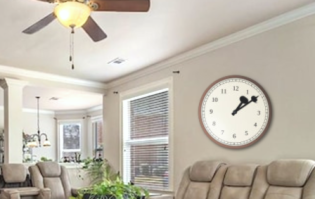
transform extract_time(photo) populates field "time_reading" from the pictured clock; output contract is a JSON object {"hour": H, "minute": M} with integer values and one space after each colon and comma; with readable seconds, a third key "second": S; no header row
{"hour": 1, "minute": 9}
